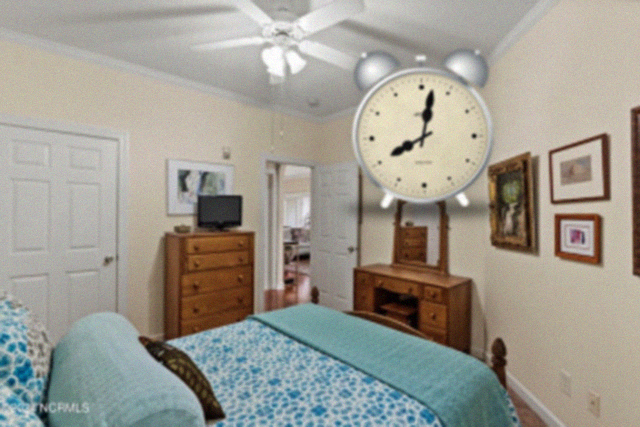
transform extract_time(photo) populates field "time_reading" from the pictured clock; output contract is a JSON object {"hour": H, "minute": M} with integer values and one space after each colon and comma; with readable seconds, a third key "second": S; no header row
{"hour": 8, "minute": 2}
